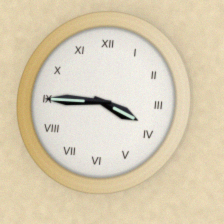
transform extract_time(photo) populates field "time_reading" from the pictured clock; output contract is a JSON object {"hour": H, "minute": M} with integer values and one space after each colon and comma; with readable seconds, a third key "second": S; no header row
{"hour": 3, "minute": 45}
